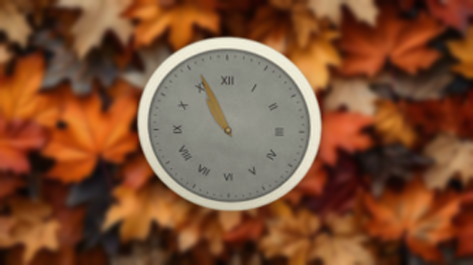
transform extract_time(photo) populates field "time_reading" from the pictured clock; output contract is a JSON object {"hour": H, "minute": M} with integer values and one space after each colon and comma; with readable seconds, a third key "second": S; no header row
{"hour": 10, "minute": 56}
